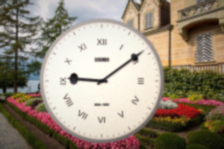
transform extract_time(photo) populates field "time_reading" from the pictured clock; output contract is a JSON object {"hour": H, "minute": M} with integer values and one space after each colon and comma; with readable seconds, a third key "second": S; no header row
{"hour": 9, "minute": 9}
